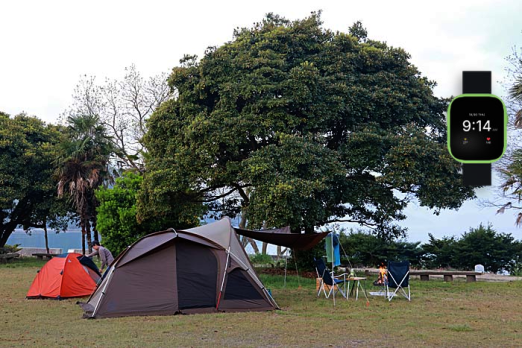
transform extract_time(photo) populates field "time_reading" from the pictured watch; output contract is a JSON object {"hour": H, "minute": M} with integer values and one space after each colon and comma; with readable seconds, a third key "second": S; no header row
{"hour": 9, "minute": 14}
